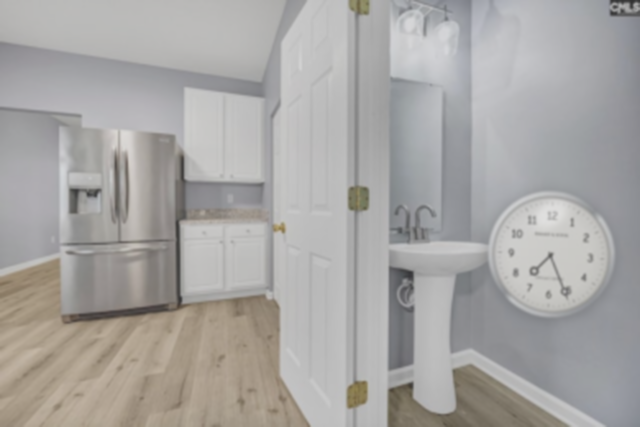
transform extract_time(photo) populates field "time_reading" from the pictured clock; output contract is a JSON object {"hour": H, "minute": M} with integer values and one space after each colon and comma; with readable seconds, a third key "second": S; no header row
{"hour": 7, "minute": 26}
